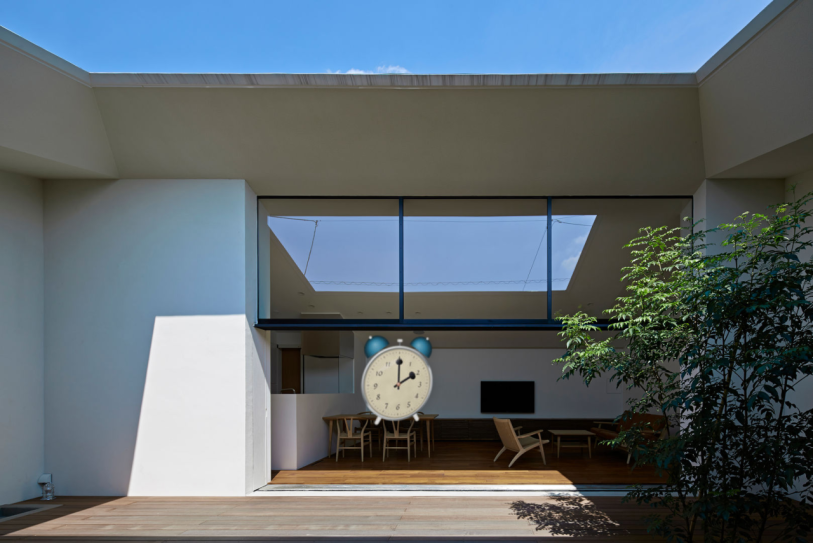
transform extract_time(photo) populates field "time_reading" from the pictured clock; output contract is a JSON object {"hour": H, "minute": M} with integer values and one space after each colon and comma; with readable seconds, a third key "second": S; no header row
{"hour": 2, "minute": 0}
